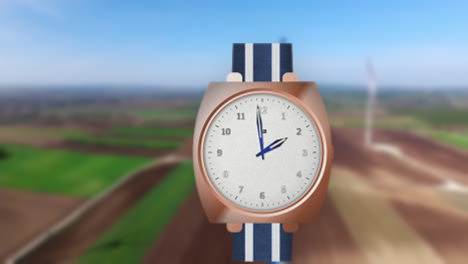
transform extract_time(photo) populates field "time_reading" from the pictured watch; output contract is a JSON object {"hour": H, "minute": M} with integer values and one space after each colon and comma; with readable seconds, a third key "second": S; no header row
{"hour": 1, "minute": 59}
